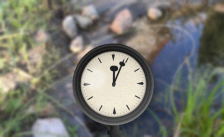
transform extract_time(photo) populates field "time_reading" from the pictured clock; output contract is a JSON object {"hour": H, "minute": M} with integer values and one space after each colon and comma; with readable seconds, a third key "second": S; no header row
{"hour": 12, "minute": 4}
